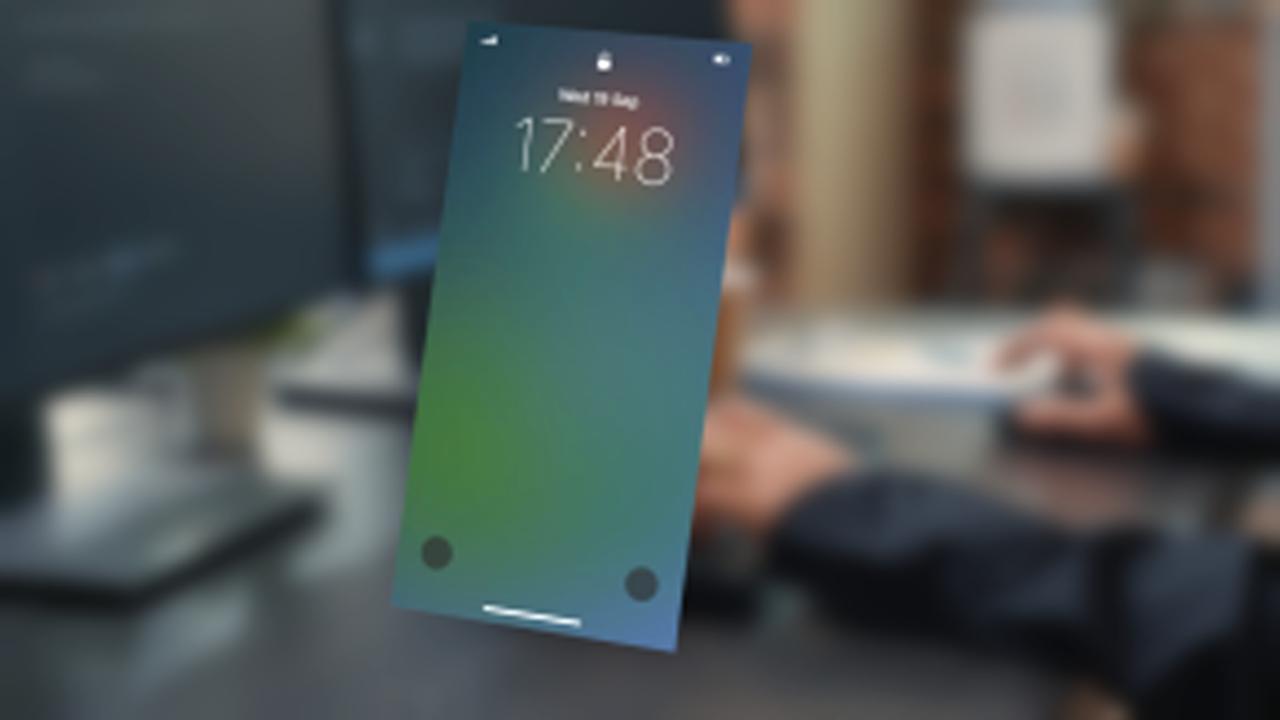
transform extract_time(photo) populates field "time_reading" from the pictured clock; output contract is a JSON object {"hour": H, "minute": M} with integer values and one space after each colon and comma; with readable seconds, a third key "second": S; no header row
{"hour": 17, "minute": 48}
